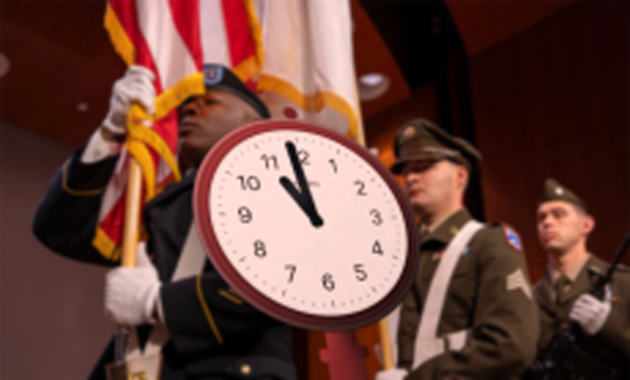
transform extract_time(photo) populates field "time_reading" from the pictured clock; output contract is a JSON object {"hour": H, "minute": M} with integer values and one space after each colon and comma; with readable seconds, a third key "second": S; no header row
{"hour": 10, "minute": 59}
